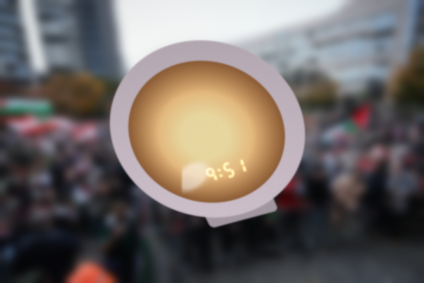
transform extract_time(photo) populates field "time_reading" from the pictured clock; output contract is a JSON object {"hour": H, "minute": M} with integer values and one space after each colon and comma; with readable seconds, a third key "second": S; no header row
{"hour": 9, "minute": 51}
